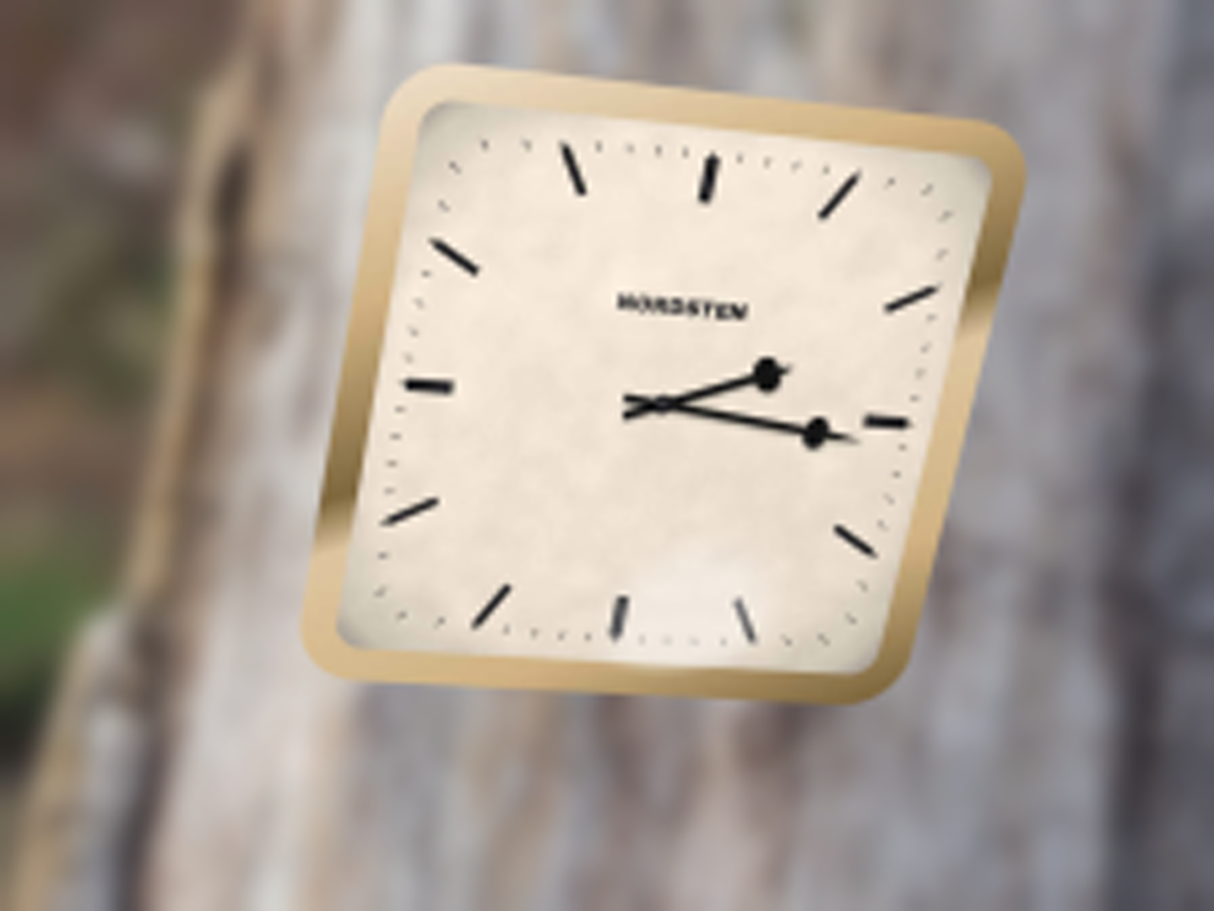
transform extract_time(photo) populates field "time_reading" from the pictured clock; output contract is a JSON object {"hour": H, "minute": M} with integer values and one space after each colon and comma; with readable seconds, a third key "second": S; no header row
{"hour": 2, "minute": 16}
